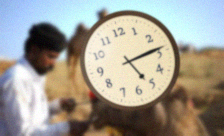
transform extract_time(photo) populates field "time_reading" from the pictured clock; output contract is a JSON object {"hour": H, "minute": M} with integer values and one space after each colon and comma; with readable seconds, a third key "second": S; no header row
{"hour": 5, "minute": 14}
